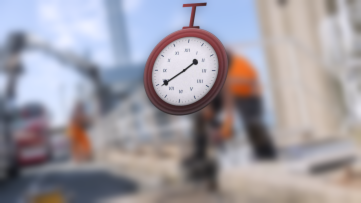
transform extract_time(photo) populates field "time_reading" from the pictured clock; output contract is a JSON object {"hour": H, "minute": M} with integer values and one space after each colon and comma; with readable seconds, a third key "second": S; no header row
{"hour": 1, "minute": 39}
